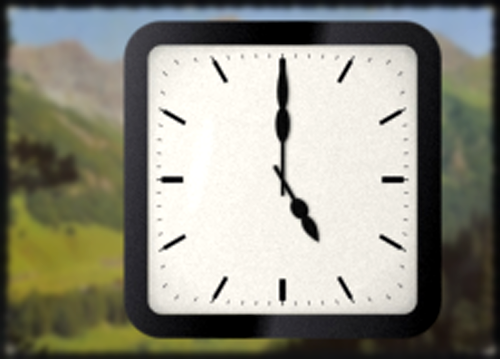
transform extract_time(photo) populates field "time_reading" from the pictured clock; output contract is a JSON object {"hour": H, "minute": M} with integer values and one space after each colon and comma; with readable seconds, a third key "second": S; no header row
{"hour": 5, "minute": 0}
